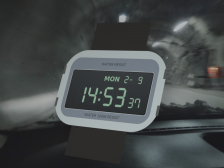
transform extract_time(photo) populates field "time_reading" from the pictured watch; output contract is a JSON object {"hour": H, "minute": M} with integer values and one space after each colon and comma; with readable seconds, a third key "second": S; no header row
{"hour": 14, "minute": 53, "second": 37}
